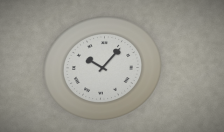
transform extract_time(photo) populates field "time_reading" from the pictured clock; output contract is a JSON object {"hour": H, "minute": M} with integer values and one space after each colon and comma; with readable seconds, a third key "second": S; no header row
{"hour": 10, "minute": 6}
